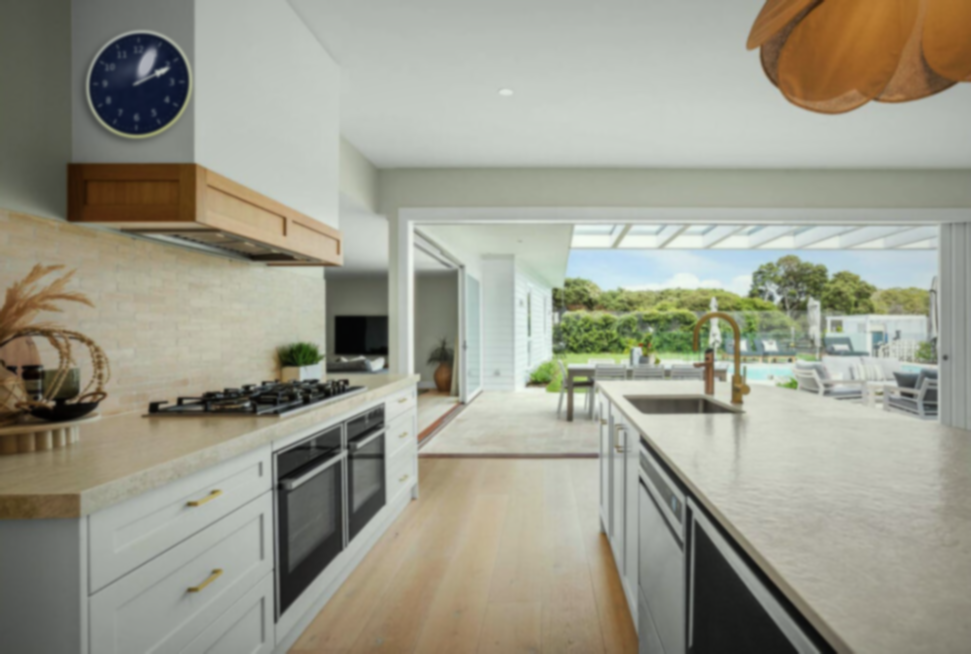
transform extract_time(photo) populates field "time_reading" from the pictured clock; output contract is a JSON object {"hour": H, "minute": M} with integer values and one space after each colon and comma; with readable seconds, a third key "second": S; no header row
{"hour": 2, "minute": 11}
